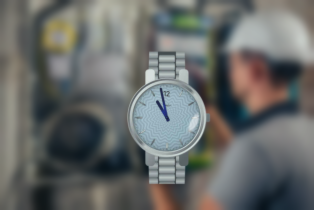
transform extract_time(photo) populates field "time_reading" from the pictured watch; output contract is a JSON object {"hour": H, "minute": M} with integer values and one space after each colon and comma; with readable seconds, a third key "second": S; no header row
{"hour": 10, "minute": 58}
